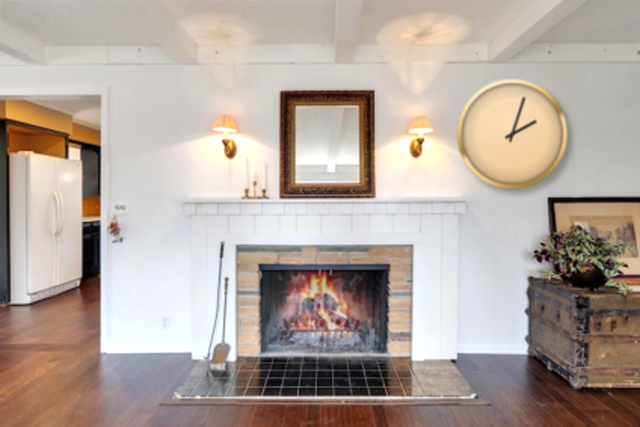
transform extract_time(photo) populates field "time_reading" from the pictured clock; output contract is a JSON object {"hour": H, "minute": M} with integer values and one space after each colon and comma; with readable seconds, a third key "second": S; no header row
{"hour": 2, "minute": 3}
